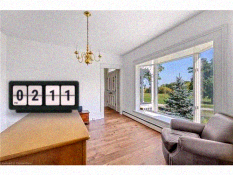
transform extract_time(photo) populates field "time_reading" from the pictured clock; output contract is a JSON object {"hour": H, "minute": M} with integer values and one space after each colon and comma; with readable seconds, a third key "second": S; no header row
{"hour": 2, "minute": 11}
